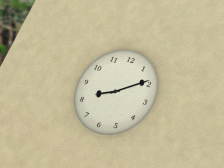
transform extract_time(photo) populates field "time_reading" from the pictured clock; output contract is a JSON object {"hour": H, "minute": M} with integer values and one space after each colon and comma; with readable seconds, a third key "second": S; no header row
{"hour": 8, "minute": 9}
